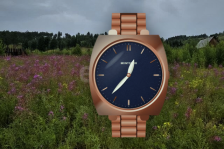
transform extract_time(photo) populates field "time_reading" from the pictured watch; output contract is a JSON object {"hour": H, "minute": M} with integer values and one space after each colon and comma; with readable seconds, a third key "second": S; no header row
{"hour": 12, "minute": 37}
